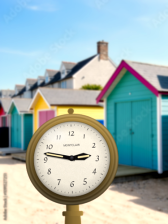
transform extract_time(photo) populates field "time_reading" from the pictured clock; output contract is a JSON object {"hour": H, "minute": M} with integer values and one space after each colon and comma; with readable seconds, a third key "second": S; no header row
{"hour": 2, "minute": 47}
